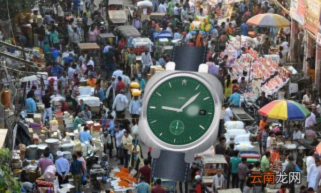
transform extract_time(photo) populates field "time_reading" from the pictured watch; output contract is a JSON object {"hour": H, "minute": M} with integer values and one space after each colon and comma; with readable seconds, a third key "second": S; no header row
{"hour": 9, "minute": 7}
